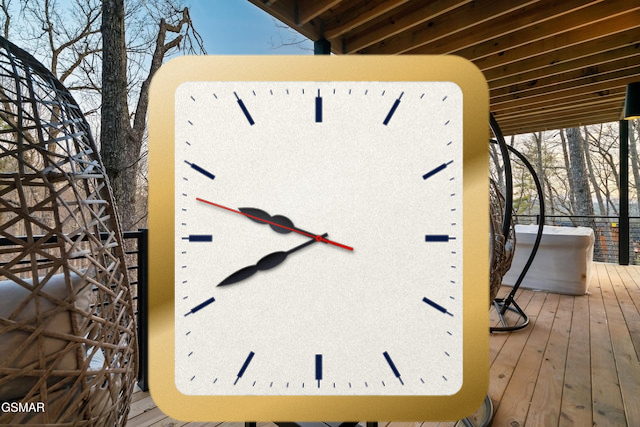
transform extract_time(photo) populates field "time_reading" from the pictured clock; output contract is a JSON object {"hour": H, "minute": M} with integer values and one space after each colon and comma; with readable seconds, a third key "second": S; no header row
{"hour": 9, "minute": 40, "second": 48}
